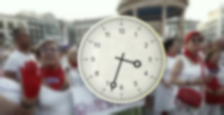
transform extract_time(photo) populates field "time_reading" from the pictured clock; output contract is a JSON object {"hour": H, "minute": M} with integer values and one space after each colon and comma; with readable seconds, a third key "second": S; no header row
{"hour": 3, "minute": 33}
